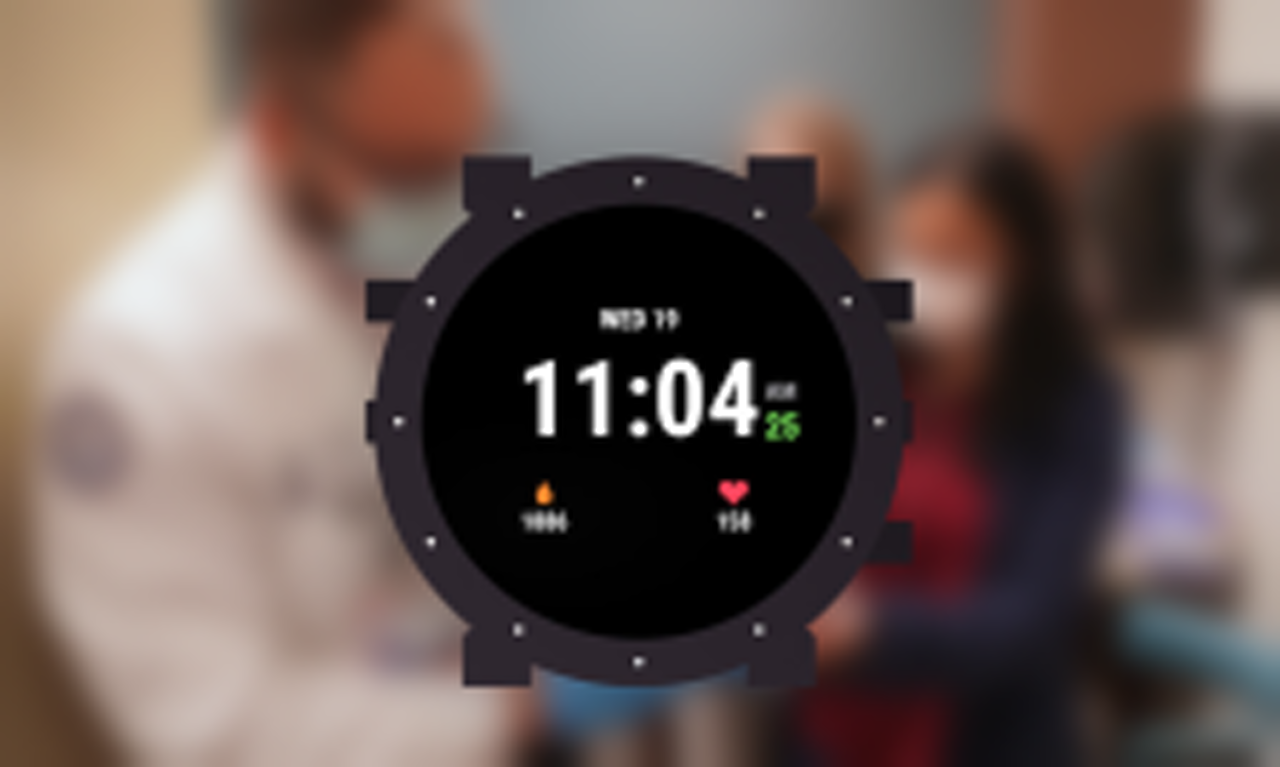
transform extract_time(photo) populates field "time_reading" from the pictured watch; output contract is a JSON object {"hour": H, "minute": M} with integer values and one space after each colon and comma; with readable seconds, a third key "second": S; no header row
{"hour": 11, "minute": 4}
